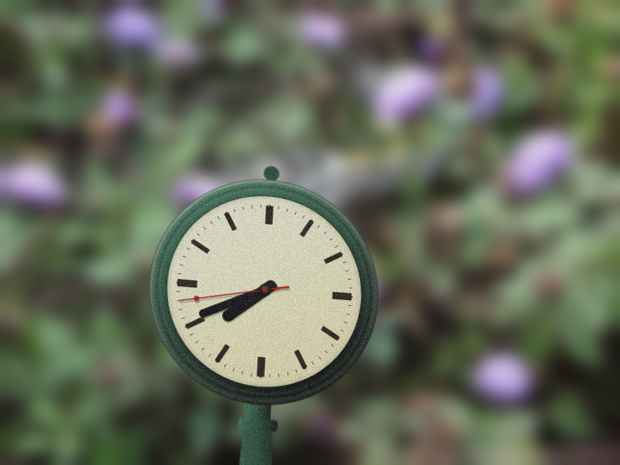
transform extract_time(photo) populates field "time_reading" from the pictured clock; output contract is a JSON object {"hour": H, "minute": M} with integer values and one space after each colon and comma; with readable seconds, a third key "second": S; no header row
{"hour": 7, "minute": 40, "second": 43}
